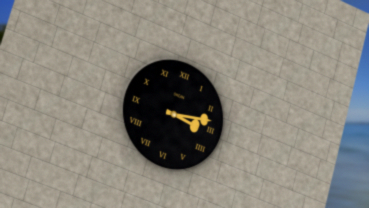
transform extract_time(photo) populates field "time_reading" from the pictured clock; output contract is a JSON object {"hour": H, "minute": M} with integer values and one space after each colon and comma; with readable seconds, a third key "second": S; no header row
{"hour": 3, "minute": 13}
